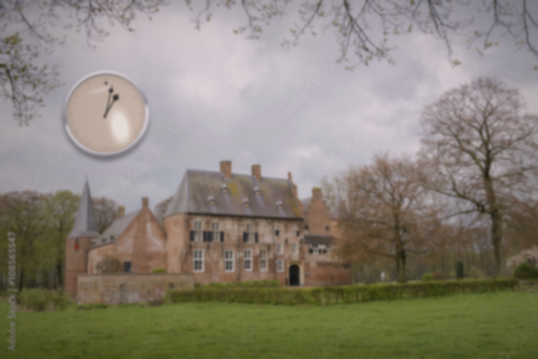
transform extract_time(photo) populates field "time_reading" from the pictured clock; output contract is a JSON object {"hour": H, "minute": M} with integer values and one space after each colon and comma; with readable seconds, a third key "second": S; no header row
{"hour": 1, "minute": 2}
